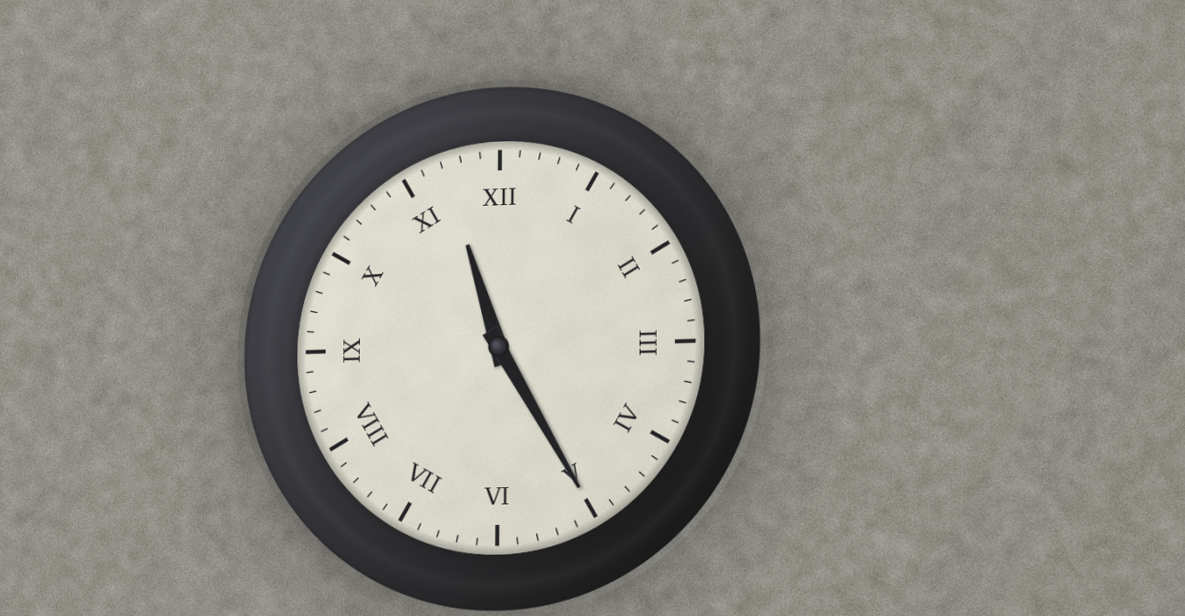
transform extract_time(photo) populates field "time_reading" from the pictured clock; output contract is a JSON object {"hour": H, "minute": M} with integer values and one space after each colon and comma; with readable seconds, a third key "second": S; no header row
{"hour": 11, "minute": 25}
